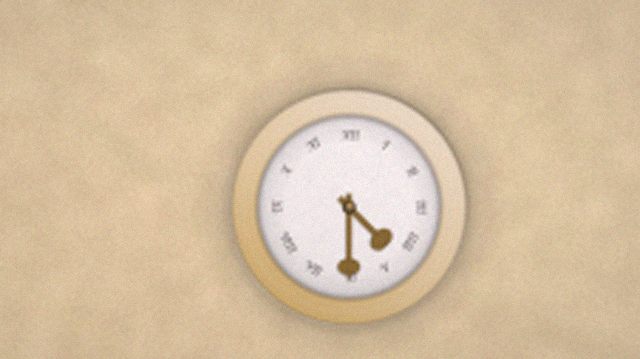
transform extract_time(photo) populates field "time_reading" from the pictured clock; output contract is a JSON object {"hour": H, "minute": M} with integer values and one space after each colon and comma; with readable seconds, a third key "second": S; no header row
{"hour": 4, "minute": 30}
